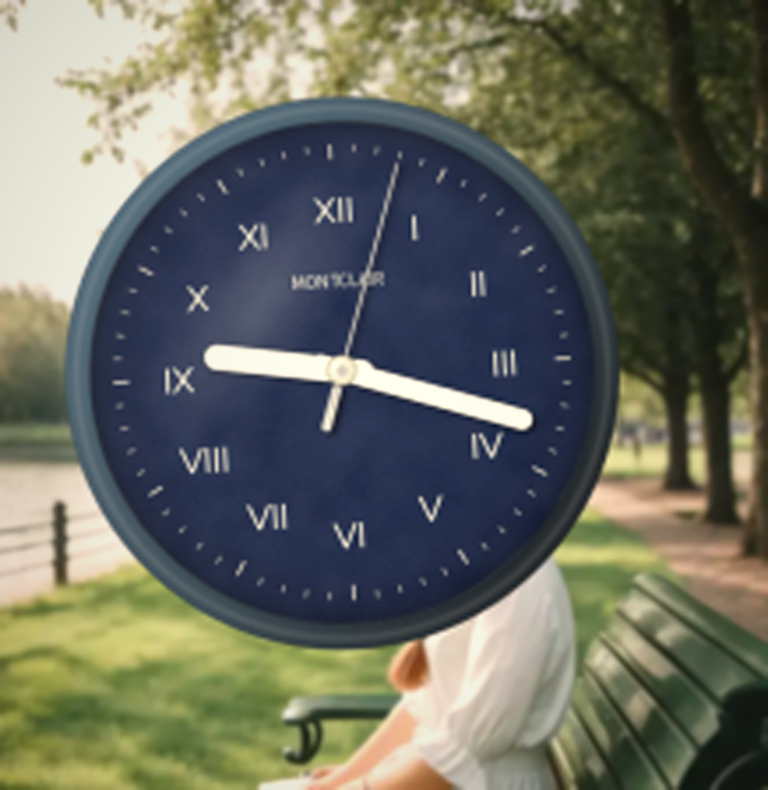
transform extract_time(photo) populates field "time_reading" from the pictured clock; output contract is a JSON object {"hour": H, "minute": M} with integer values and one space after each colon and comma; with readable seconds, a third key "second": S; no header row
{"hour": 9, "minute": 18, "second": 3}
